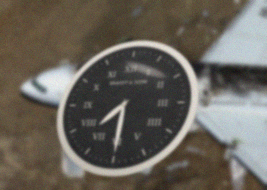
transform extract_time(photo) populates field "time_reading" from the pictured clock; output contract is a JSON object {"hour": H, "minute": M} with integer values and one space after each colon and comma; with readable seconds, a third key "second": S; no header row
{"hour": 7, "minute": 30}
